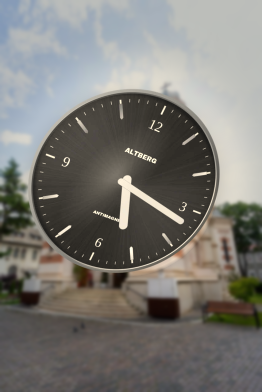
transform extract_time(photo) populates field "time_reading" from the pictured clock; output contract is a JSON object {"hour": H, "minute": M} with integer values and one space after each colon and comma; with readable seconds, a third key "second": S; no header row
{"hour": 5, "minute": 17}
